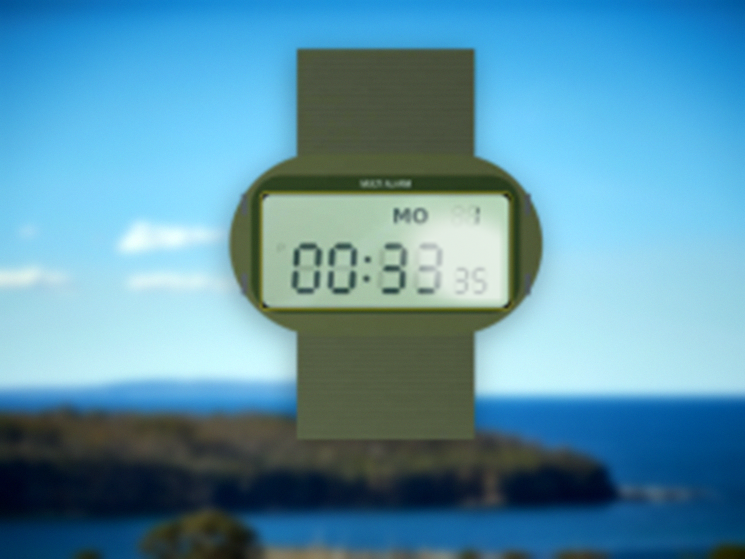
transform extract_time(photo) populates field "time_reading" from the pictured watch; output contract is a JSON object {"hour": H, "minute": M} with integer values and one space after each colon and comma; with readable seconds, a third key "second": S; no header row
{"hour": 0, "minute": 33, "second": 35}
